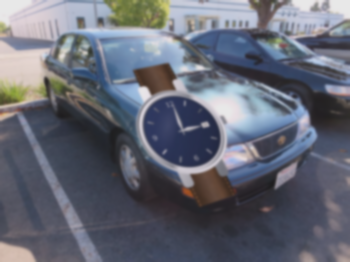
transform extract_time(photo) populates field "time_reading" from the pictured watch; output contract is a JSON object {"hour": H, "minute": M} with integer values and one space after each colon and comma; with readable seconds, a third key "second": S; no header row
{"hour": 3, "minute": 1}
